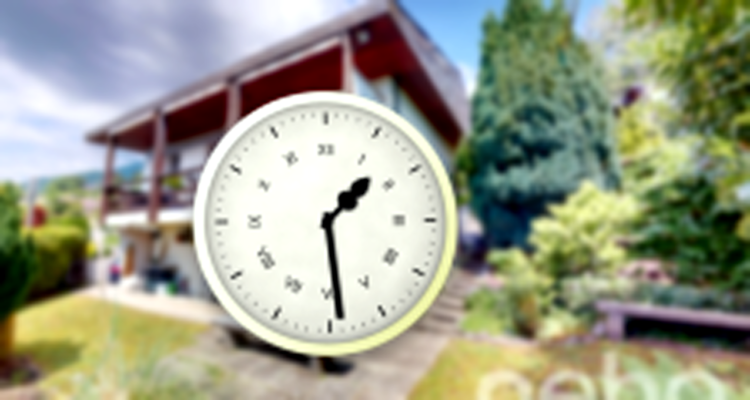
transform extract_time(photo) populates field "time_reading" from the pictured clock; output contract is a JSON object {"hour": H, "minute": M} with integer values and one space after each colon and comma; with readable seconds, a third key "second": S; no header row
{"hour": 1, "minute": 29}
